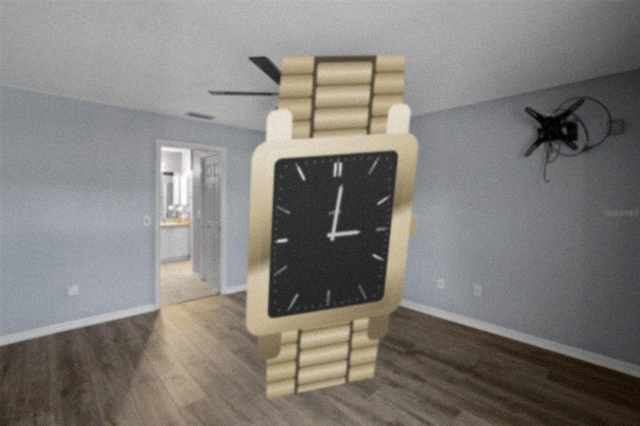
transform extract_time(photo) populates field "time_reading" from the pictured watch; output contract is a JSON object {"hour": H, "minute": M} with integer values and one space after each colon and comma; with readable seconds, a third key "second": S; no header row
{"hour": 3, "minute": 1}
